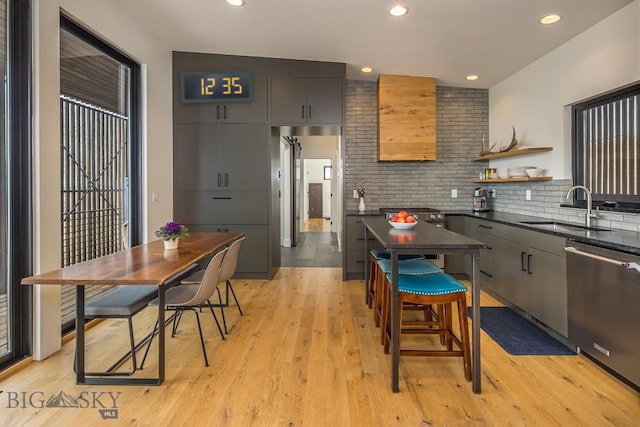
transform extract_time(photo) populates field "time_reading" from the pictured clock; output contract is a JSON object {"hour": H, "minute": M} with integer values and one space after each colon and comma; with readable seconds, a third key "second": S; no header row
{"hour": 12, "minute": 35}
